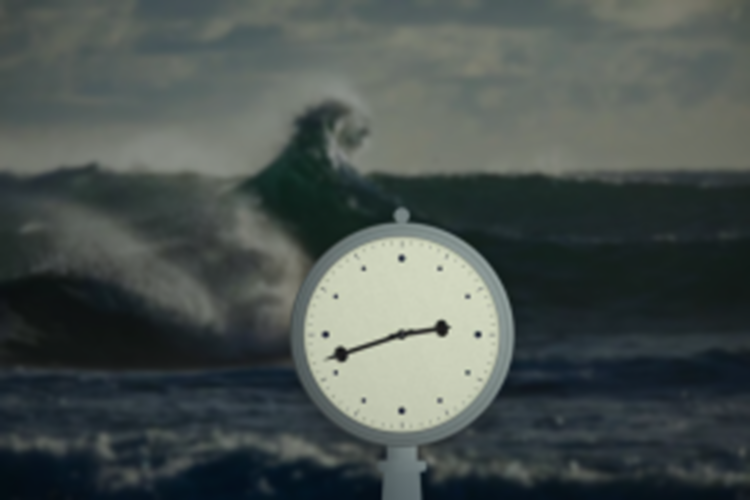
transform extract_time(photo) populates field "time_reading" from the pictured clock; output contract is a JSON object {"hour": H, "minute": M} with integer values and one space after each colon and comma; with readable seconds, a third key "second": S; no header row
{"hour": 2, "minute": 42}
